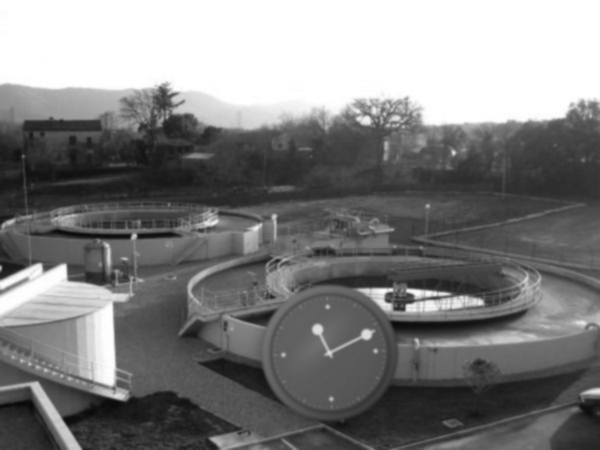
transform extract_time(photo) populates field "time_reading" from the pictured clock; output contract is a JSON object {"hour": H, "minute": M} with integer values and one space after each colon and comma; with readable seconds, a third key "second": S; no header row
{"hour": 11, "minute": 11}
